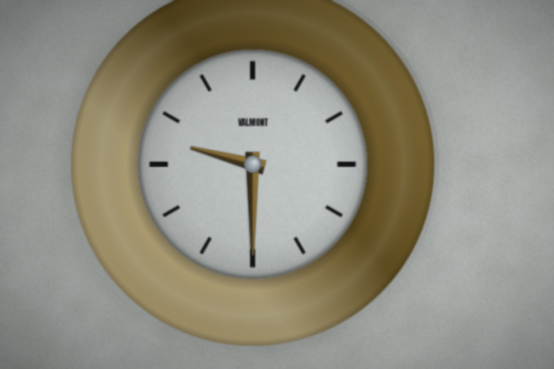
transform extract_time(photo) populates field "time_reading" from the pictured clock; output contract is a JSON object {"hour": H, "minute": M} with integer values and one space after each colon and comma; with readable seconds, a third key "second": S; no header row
{"hour": 9, "minute": 30}
